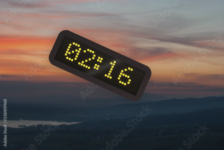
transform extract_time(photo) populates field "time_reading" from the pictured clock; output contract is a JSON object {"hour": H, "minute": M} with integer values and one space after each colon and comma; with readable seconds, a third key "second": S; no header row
{"hour": 2, "minute": 16}
